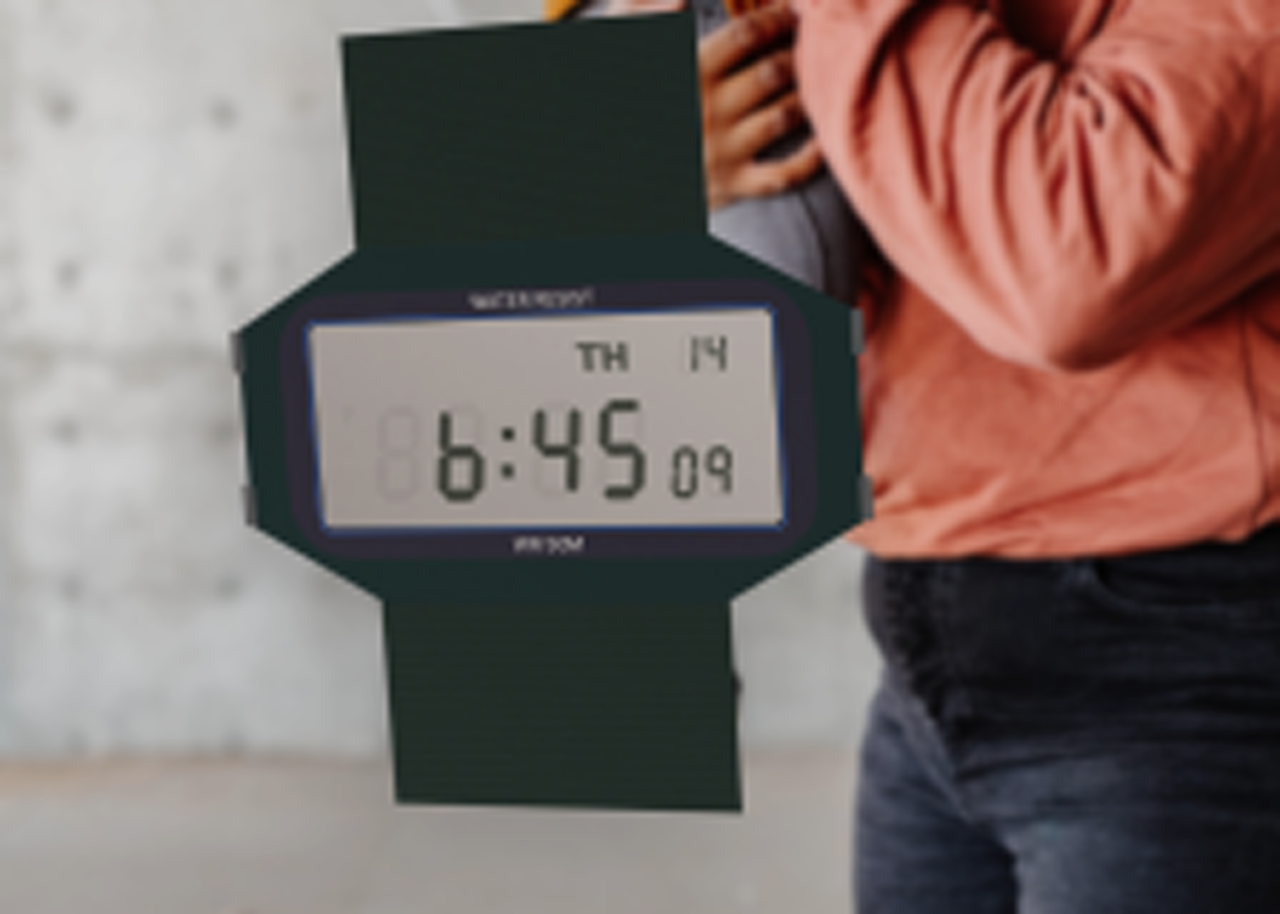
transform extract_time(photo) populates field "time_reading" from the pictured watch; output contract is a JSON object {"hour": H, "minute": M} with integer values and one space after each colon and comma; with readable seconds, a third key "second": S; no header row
{"hour": 6, "minute": 45, "second": 9}
